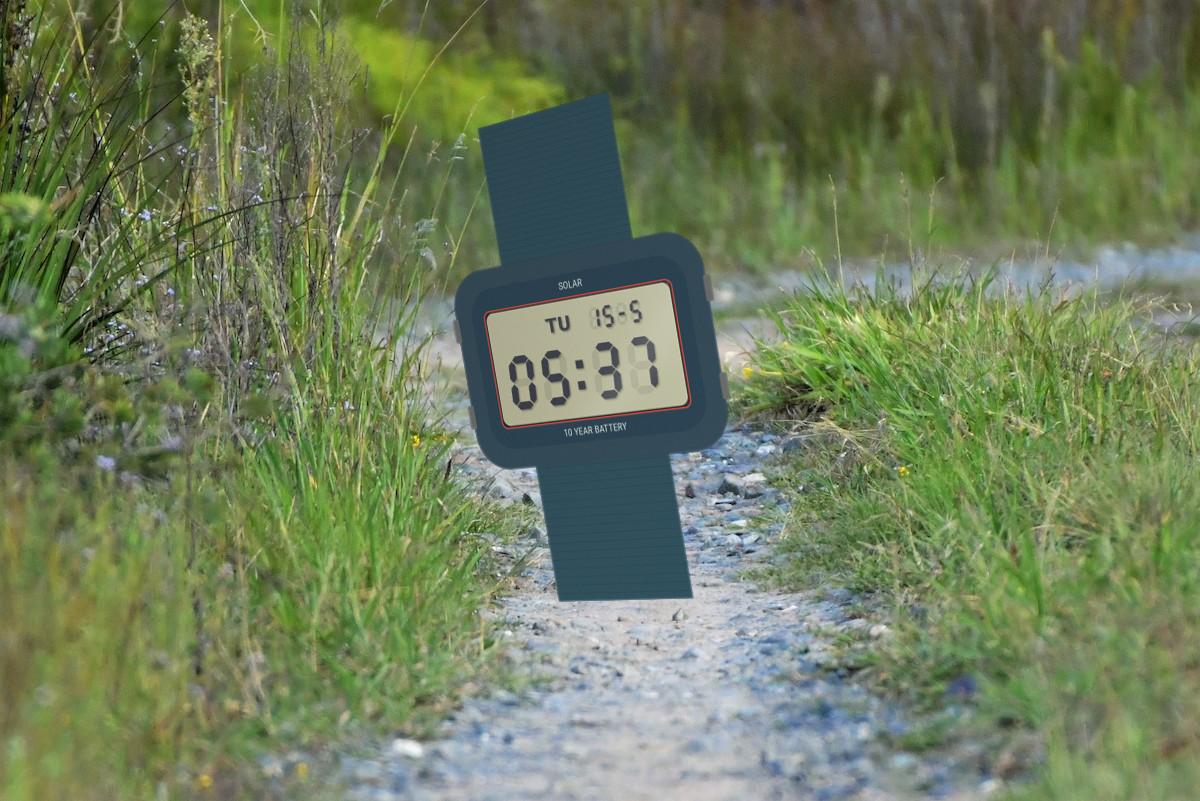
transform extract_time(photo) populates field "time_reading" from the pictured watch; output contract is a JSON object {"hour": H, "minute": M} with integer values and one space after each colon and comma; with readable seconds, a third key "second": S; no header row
{"hour": 5, "minute": 37}
